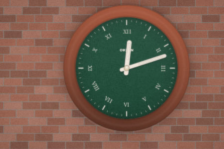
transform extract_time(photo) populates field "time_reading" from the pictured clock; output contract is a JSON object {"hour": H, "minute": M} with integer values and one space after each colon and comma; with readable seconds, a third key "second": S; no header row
{"hour": 12, "minute": 12}
